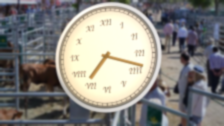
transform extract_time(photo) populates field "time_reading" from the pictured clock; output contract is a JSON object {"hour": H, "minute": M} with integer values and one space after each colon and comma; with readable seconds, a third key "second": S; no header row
{"hour": 7, "minute": 18}
